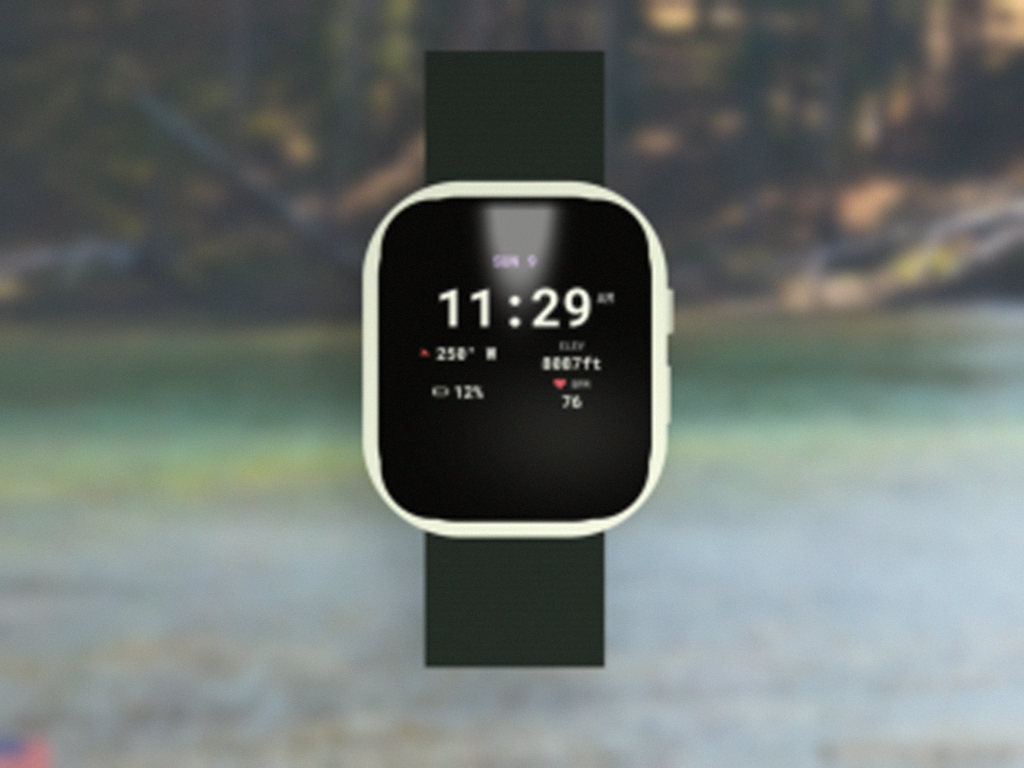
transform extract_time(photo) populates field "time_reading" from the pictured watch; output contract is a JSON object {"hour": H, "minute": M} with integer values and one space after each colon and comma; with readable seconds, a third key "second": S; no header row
{"hour": 11, "minute": 29}
